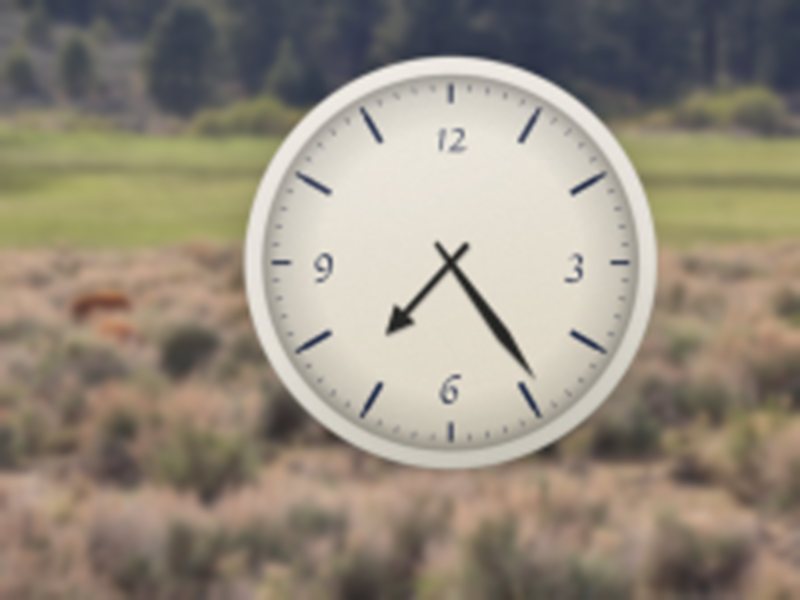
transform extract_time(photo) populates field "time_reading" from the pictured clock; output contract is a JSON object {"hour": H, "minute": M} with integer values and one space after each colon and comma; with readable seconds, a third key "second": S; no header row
{"hour": 7, "minute": 24}
